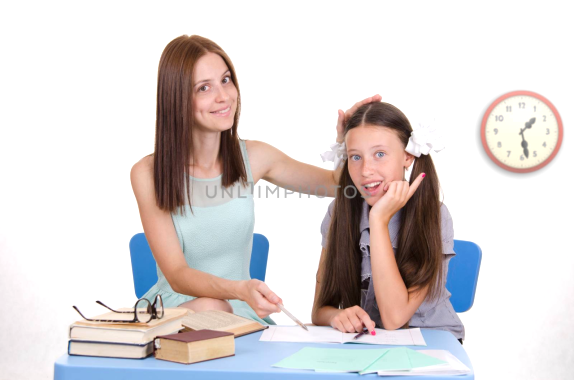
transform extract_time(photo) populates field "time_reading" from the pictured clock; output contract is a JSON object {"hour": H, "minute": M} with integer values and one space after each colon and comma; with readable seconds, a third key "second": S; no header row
{"hour": 1, "minute": 28}
